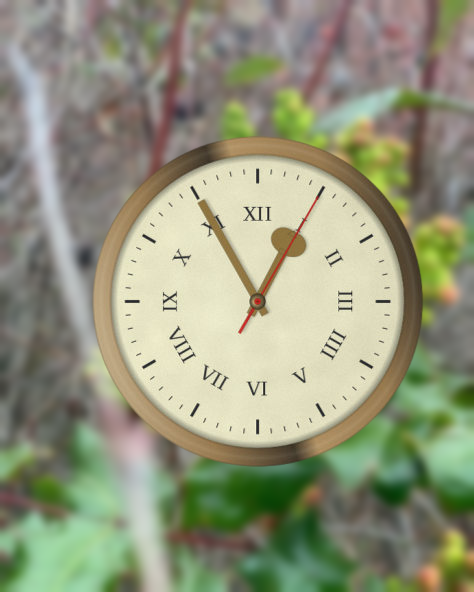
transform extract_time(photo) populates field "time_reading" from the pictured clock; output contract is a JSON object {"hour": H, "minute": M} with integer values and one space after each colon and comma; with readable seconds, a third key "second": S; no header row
{"hour": 12, "minute": 55, "second": 5}
